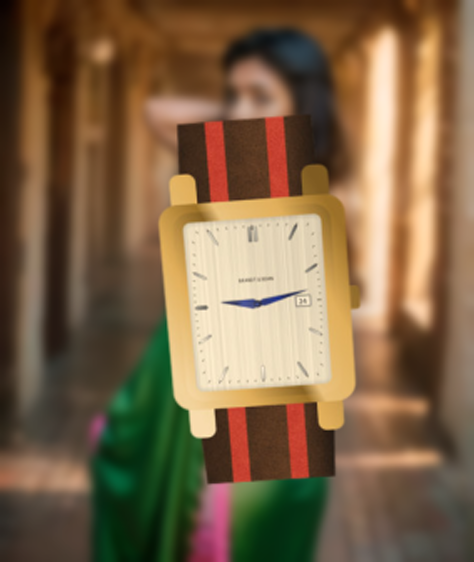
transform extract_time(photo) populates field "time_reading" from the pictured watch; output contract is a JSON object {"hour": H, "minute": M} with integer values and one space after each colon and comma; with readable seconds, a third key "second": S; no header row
{"hour": 9, "minute": 13}
